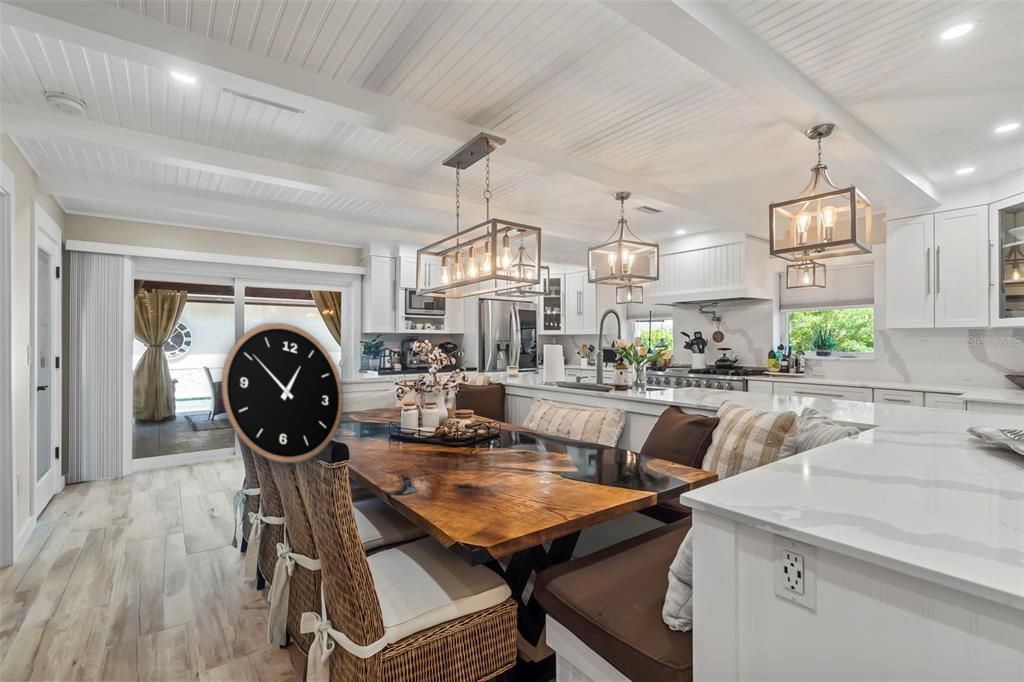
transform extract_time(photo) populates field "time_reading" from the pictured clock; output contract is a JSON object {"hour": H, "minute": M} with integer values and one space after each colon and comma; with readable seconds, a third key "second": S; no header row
{"hour": 12, "minute": 51}
